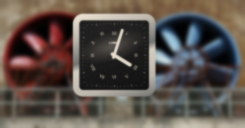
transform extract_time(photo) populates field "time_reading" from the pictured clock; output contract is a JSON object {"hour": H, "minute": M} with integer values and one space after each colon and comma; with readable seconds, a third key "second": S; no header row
{"hour": 4, "minute": 3}
